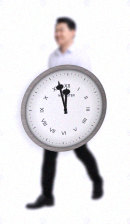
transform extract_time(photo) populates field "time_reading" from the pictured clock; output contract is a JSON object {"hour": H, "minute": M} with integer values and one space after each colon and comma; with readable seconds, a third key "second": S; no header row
{"hour": 11, "minute": 57}
